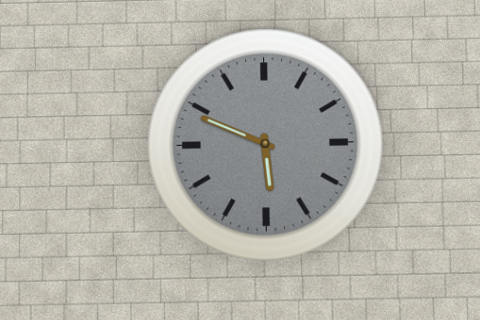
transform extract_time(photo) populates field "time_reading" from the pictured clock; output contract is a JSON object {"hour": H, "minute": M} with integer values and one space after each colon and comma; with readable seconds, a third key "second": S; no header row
{"hour": 5, "minute": 49}
